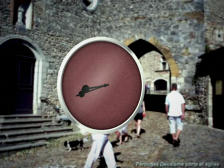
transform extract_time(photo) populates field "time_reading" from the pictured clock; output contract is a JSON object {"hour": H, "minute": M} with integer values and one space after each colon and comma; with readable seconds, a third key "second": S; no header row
{"hour": 8, "minute": 42}
